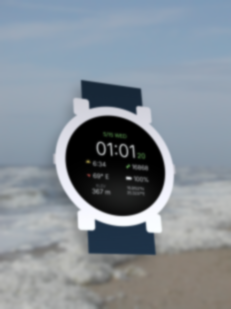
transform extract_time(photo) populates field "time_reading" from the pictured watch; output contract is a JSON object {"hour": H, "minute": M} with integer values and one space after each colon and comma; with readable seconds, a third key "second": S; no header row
{"hour": 1, "minute": 1}
